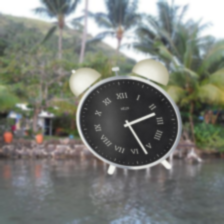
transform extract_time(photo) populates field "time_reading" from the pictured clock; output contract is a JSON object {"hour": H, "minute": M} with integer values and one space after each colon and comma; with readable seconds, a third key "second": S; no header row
{"hour": 2, "minute": 27}
